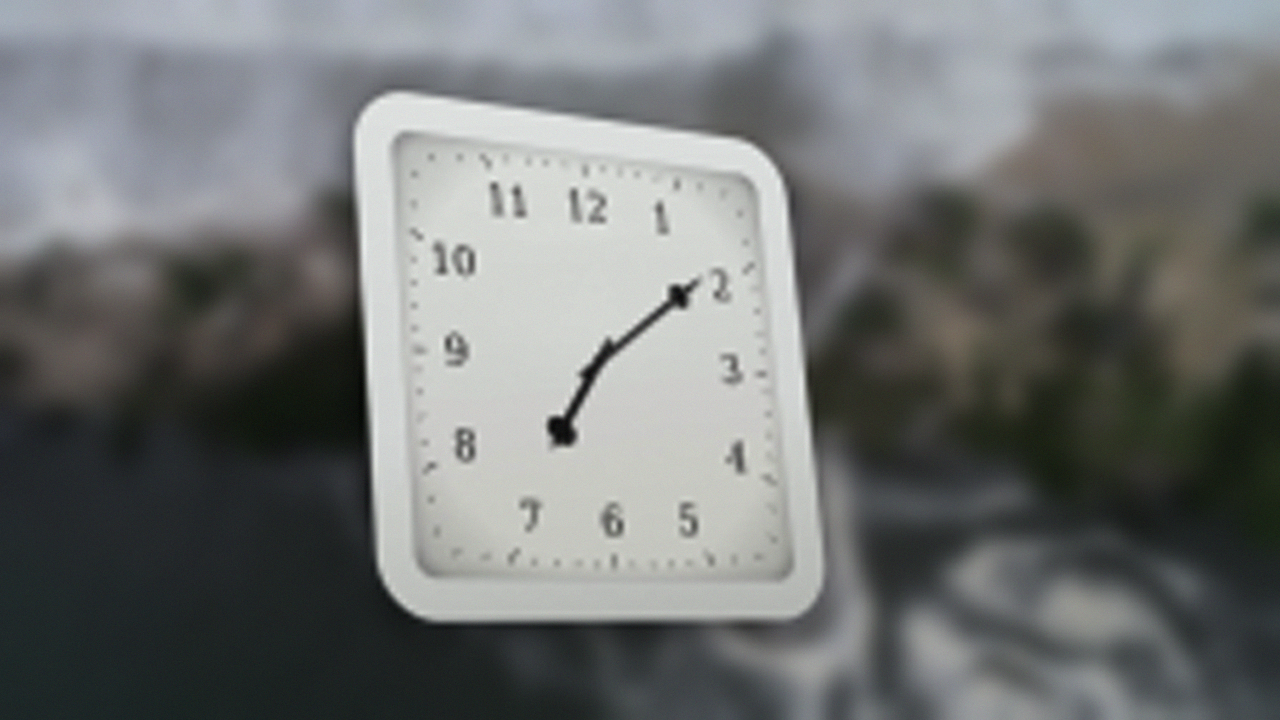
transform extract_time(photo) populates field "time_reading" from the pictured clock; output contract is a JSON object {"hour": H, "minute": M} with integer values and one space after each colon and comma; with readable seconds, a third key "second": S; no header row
{"hour": 7, "minute": 9}
